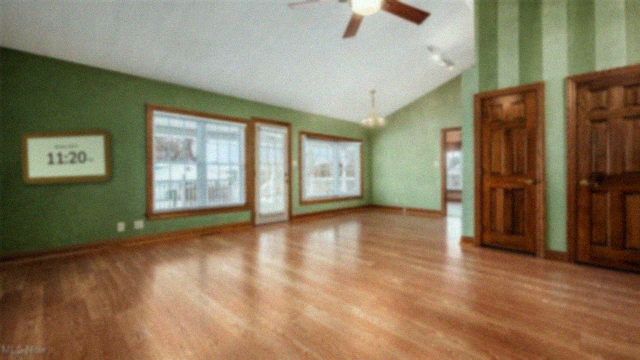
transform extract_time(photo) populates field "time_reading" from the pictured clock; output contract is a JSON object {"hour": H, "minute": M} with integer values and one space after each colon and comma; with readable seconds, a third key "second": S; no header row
{"hour": 11, "minute": 20}
